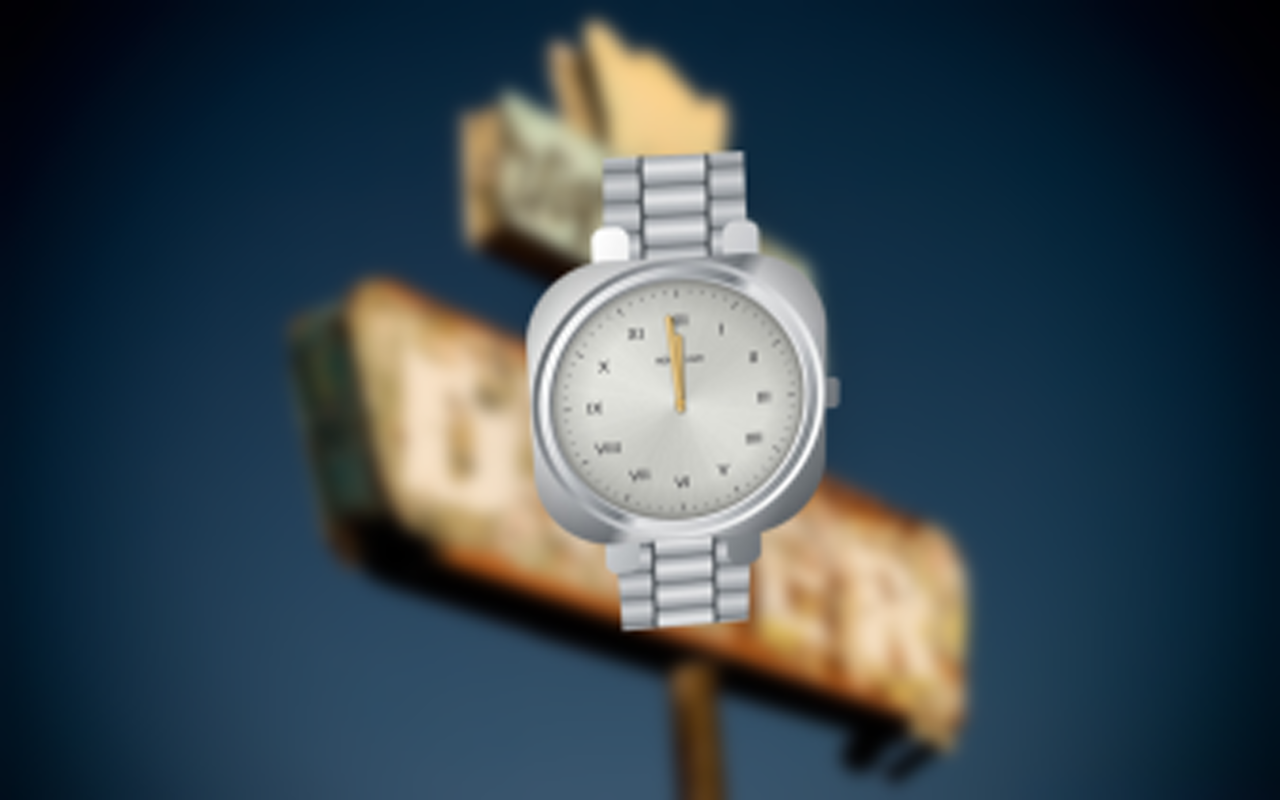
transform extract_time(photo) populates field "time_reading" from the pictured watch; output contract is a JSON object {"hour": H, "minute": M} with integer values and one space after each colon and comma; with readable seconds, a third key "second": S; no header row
{"hour": 11, "minute": 59}
